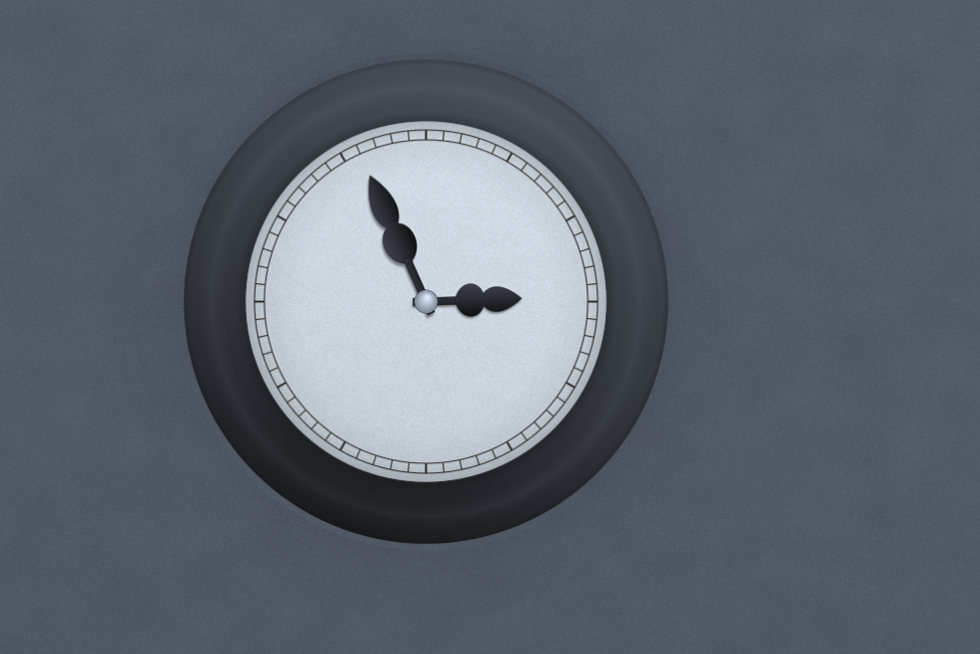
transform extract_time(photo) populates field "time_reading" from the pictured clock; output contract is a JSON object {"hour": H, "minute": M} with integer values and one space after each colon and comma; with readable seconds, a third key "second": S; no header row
{"hour": 2, "minute": 56}
